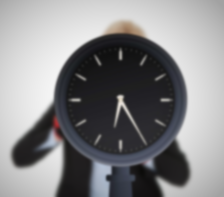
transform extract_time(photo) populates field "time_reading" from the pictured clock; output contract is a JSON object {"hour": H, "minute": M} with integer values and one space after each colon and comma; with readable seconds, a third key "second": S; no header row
{"hour": 6, "minute": 25}
